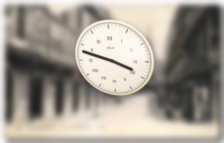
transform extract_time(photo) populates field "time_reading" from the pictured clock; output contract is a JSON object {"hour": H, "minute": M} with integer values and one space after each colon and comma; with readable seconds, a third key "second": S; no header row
{"hour": 3, "minute": 48}
